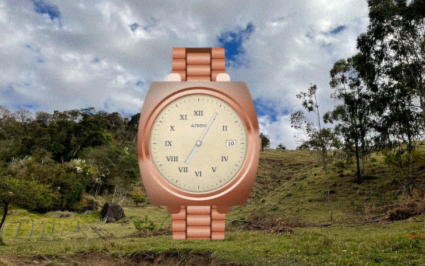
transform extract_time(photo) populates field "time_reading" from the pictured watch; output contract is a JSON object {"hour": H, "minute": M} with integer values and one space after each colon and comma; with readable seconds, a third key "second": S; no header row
{"hour": 7, "minute": 5}
